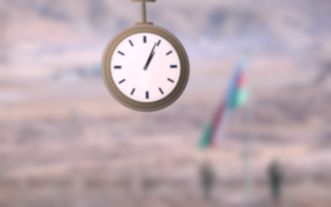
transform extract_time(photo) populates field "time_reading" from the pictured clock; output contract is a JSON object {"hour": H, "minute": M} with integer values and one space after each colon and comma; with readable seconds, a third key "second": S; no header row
{"hour": 1, "minute": 4}
